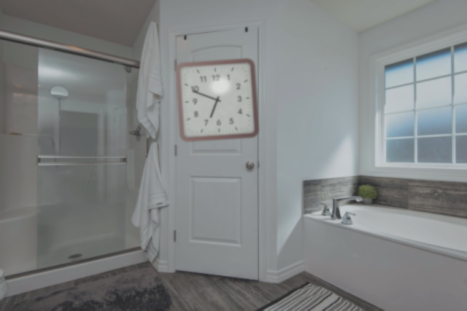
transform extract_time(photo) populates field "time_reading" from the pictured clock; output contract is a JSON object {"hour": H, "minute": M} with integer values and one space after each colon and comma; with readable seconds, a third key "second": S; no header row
{"hour": 6, "minute": 49}
